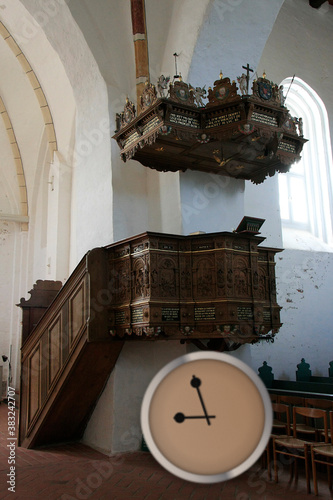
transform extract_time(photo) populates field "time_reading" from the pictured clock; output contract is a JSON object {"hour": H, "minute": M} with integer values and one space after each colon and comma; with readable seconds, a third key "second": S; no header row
{"hour": 8, "minute": 57}
